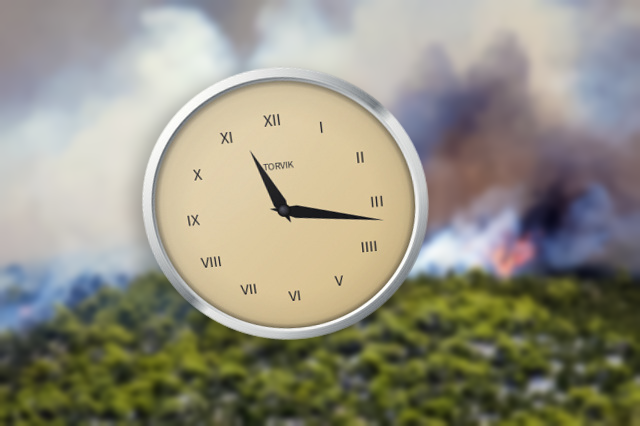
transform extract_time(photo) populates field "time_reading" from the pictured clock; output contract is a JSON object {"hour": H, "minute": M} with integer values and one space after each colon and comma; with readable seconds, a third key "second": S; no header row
{"hour": 11, "minute": 17}
